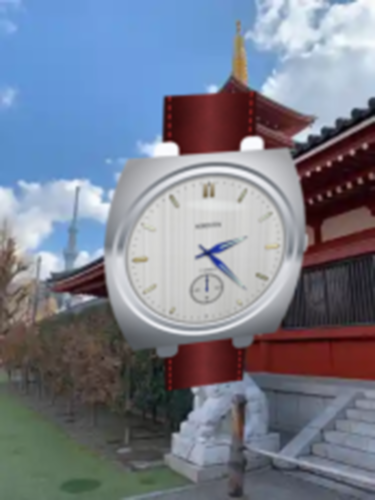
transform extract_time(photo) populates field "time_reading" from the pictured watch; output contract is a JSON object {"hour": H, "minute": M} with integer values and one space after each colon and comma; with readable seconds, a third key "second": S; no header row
{"hour": 2, "minute": 23}
